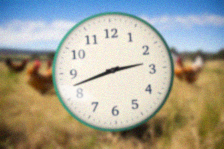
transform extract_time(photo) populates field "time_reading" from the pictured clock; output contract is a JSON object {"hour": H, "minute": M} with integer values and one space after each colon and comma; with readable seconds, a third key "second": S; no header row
{"hour": 2, "minute": 42}
